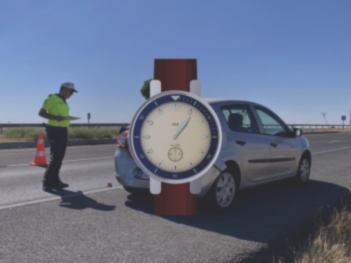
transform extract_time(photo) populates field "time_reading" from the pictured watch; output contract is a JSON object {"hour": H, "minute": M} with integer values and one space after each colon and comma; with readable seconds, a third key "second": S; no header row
{"hour": 1, "minute": 6}
